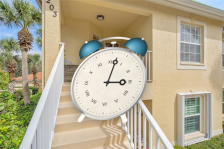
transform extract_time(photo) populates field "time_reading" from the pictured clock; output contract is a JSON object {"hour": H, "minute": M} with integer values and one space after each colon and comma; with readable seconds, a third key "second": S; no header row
{"hour": 3, "minute": 2}
